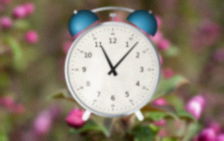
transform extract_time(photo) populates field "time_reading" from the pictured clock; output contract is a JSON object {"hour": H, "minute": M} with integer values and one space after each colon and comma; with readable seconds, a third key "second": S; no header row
{"hour": 11, "minute": 7}
